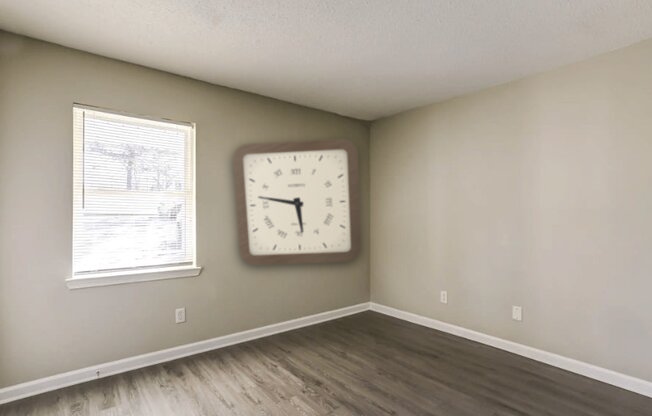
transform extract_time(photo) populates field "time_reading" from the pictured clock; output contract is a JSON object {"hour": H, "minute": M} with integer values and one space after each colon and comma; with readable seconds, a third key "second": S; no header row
{"hour": 5, "minute": 47}
